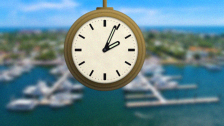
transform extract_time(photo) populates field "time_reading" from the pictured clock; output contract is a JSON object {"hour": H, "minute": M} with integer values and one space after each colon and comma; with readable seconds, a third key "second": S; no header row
{"hour": 2, "minute": 4}
